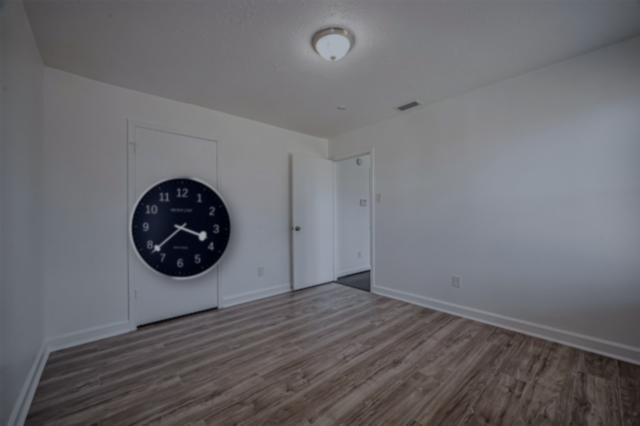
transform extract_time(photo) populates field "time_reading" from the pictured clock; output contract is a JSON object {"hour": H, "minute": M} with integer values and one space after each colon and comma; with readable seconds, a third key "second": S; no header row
{"hour": 3, "minute": 38}
